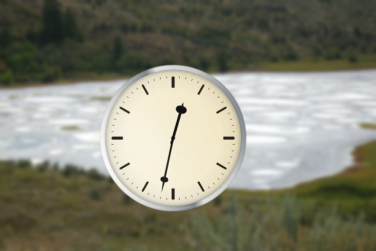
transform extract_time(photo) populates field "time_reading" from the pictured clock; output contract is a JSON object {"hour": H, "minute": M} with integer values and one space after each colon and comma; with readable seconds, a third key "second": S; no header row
{"hour": 12, "minute": 32}
